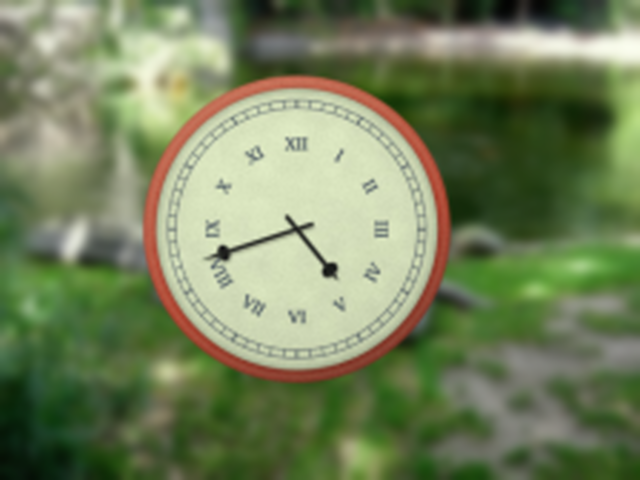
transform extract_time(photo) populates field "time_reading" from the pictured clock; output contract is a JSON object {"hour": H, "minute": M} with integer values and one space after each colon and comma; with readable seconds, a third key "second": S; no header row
{"hour": 4, "minute": 42}
